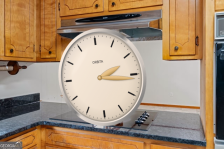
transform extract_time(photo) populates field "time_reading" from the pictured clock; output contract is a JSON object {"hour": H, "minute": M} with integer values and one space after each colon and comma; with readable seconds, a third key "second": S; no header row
{"hour": 2, "minute": 16}
